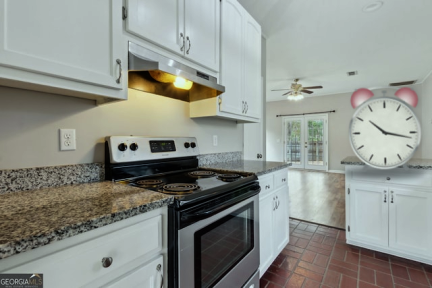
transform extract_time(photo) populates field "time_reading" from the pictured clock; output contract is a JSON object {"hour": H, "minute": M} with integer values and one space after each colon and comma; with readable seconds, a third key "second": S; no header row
{"hour": 10, "minute": 17}
